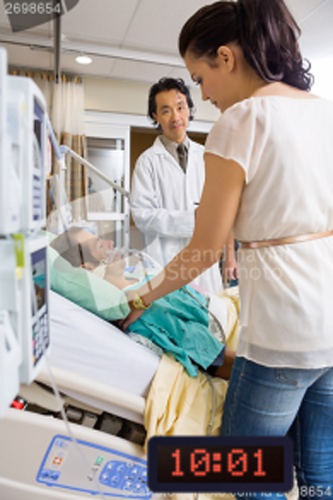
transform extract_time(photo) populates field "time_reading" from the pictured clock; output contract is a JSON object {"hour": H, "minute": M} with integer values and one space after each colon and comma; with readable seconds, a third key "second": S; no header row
{"hour": 10, "minute": 1}
